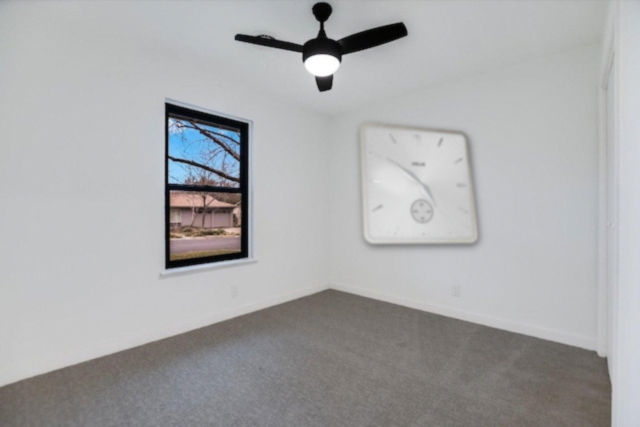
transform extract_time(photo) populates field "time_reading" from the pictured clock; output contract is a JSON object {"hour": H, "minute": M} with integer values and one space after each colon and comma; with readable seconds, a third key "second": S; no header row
{"hour": 4, "minute": 51}
